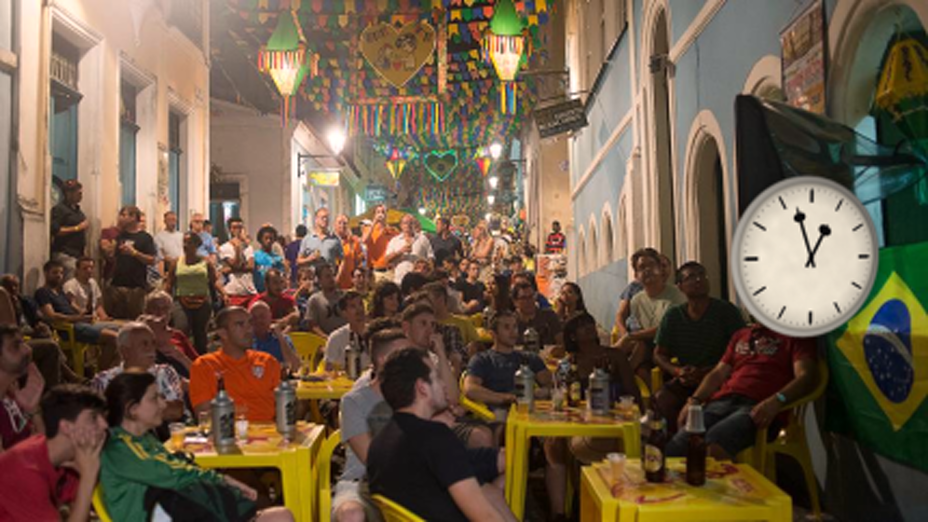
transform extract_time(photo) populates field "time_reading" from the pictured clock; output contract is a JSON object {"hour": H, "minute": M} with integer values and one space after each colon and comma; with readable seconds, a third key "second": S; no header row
{"hour": 12, "minute": 57}
